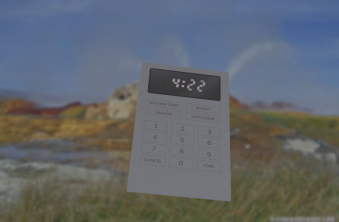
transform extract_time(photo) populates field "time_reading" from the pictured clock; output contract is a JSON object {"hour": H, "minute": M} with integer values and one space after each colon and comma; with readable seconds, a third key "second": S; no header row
{"hour": 4, "minute": 22}
